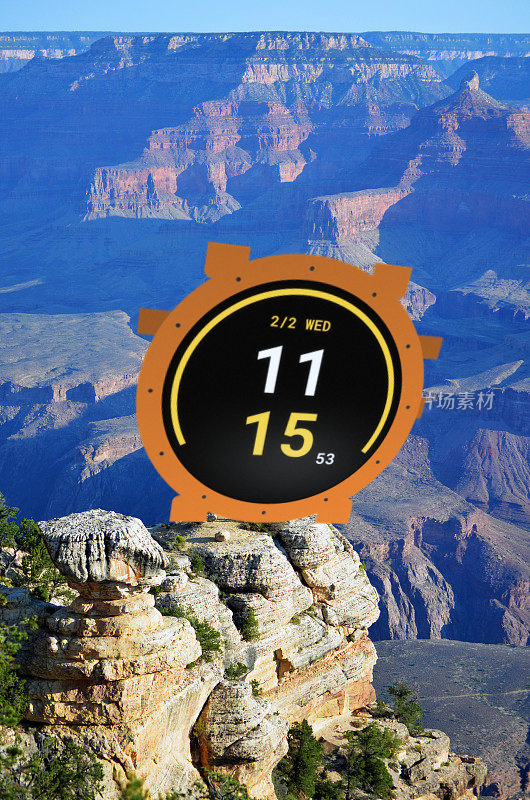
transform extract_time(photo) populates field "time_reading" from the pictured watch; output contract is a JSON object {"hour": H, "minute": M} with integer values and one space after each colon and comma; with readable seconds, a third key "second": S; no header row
{"hour": 11, "minute": 15, "second": 53}
